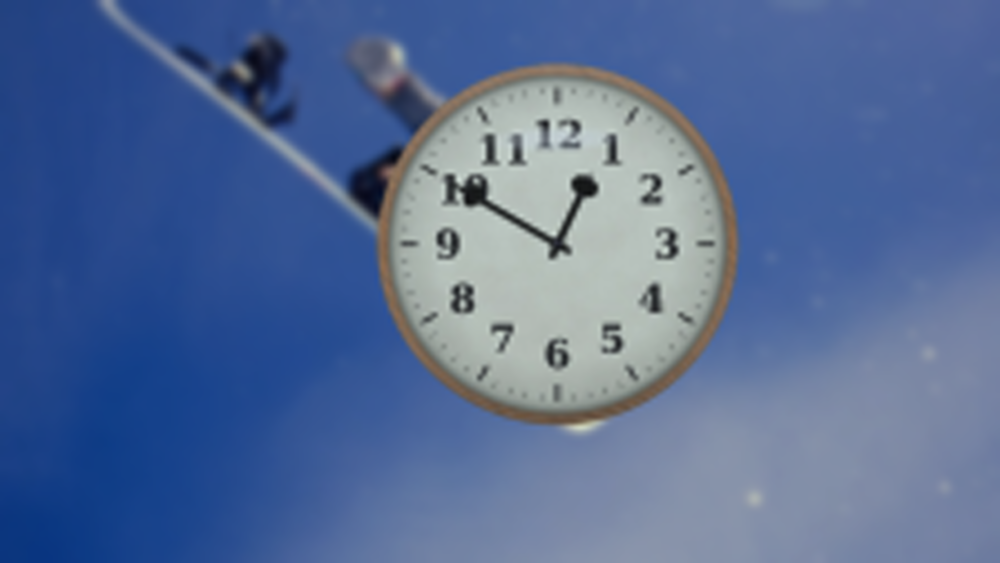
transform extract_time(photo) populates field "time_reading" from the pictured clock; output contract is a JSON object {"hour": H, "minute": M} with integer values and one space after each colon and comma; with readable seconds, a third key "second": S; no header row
{"hour": 12, "minute": 50}
